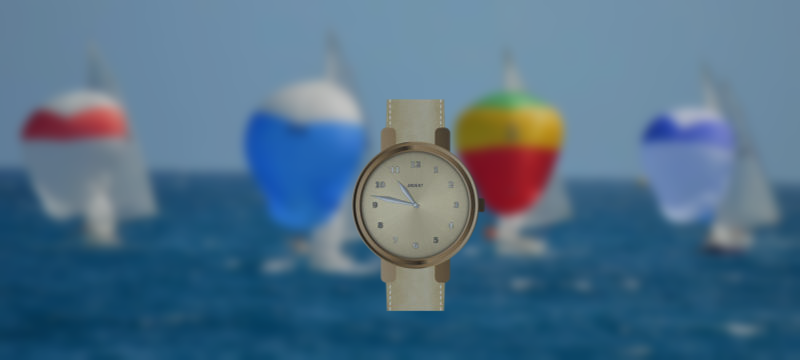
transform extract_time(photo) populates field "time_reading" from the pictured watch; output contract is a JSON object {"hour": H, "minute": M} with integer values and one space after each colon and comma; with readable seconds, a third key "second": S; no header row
{"hour": 10, "minute": 47}
